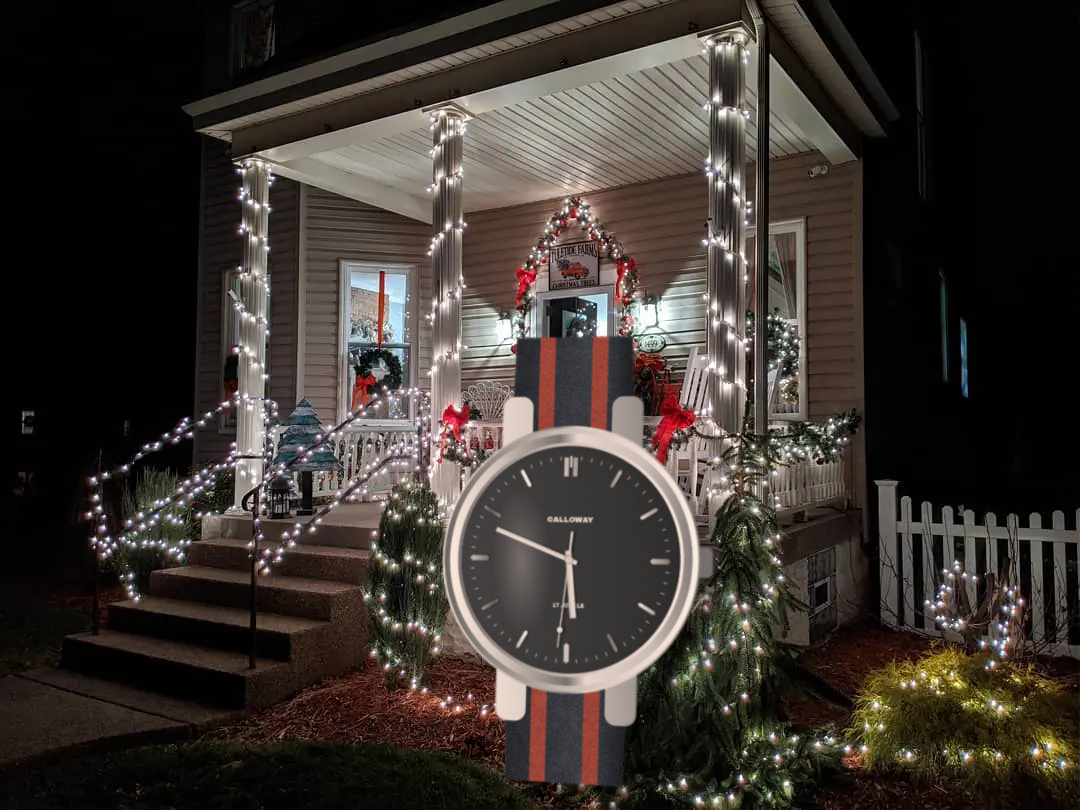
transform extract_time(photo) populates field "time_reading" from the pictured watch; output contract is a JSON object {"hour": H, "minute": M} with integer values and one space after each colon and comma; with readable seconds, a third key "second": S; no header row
{"hour": 5, "minute": 48, "second": 31}
